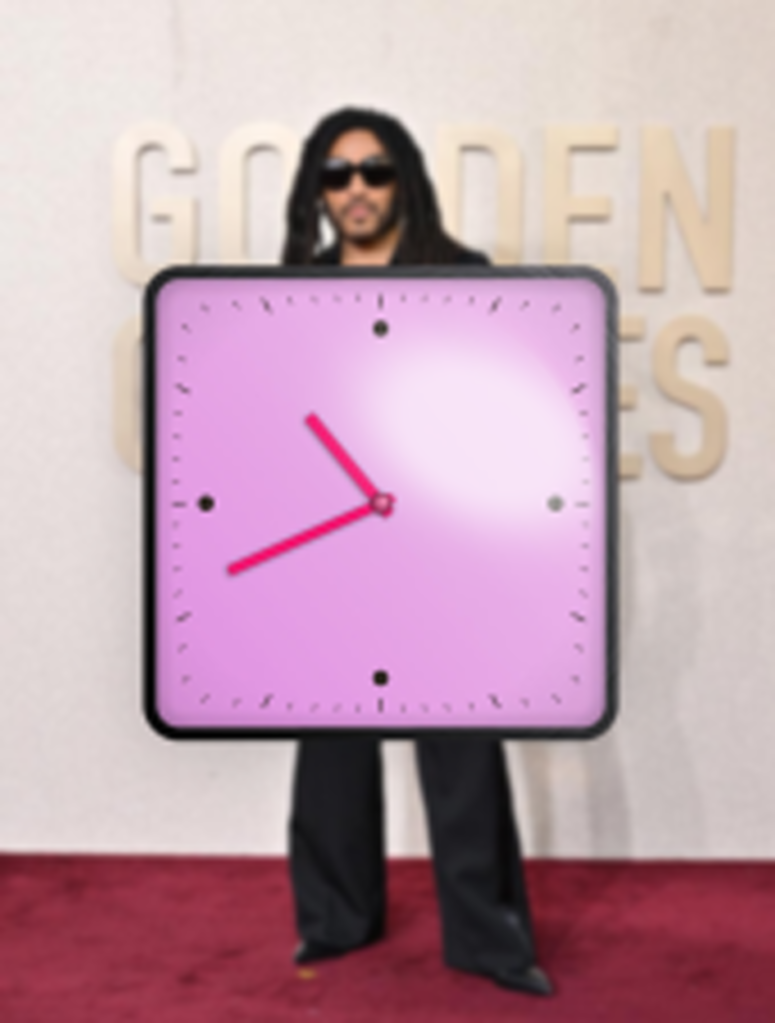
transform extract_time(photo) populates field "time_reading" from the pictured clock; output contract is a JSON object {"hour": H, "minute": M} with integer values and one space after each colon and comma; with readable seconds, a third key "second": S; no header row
{"hour": 10, "minute": 41}
